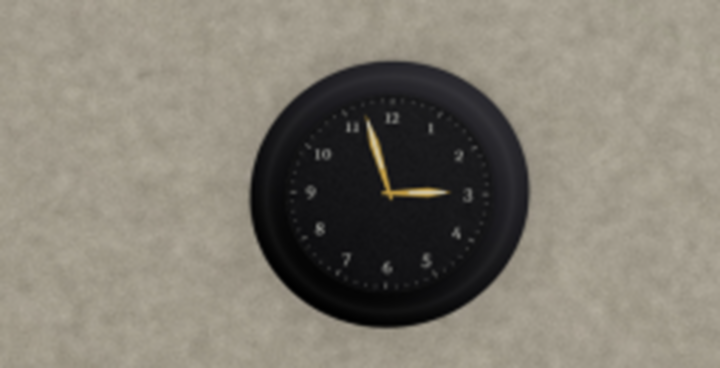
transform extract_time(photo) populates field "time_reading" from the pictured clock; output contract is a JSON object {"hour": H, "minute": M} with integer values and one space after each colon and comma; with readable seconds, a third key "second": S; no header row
{"hour": 2, "minute": 57}
